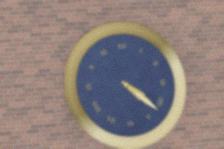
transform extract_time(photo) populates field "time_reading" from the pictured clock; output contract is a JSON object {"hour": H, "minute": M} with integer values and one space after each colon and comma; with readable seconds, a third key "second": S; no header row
{"hour": 4, "minute": 22}
